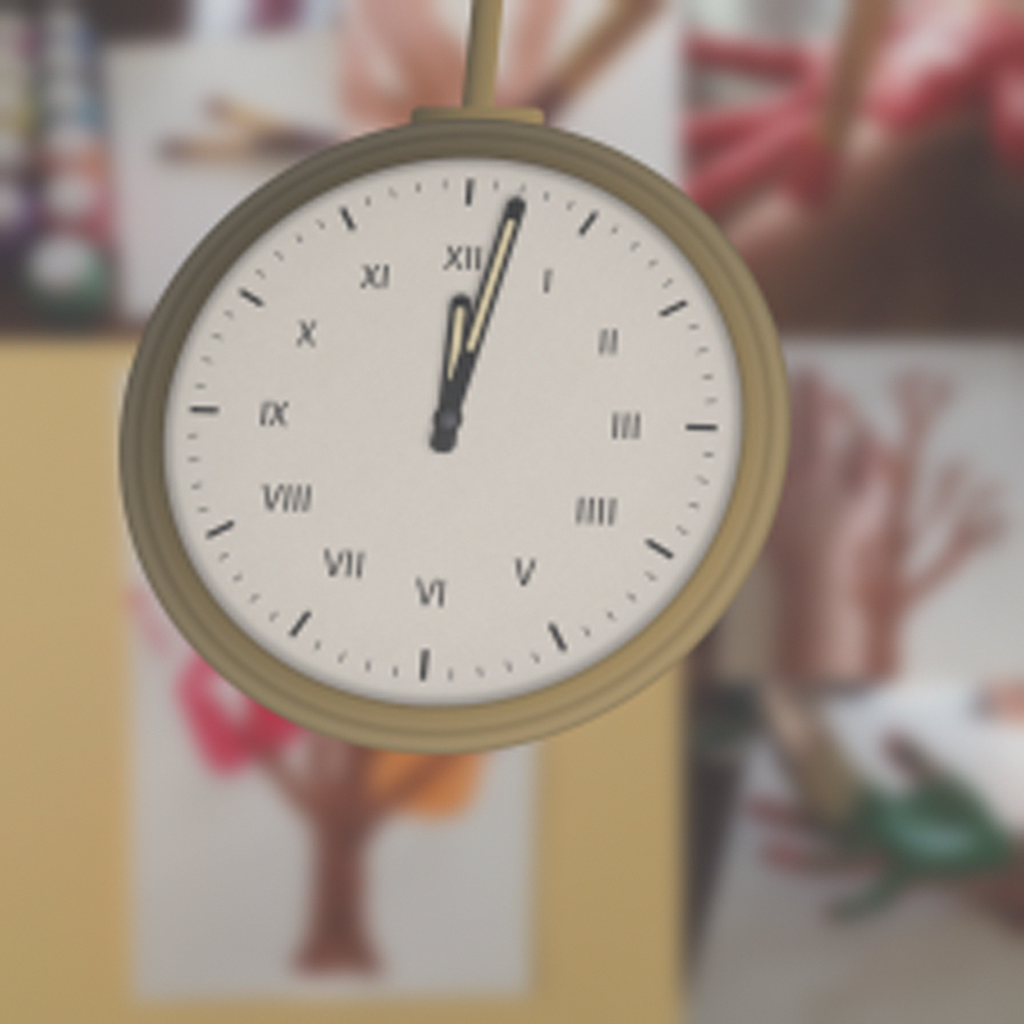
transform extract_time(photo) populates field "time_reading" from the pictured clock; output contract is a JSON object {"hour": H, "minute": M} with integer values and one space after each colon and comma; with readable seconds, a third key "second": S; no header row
{"hour": 12, "minute": 2}
